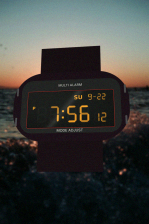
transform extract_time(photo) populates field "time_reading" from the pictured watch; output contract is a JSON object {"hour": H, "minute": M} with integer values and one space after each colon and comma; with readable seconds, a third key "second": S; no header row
{"hour": 7, "minute": 56, "second": 12}
